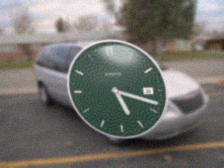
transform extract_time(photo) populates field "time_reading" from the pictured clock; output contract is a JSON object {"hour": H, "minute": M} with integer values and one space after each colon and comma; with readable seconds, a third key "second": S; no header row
{"hour": 5, "minute": 18}
